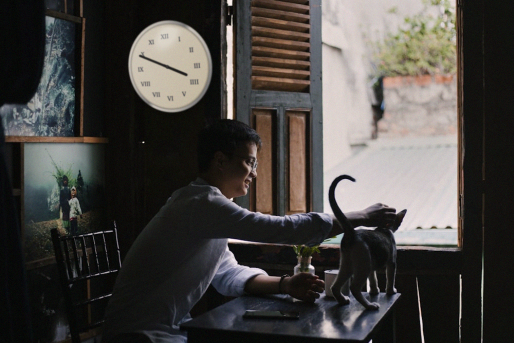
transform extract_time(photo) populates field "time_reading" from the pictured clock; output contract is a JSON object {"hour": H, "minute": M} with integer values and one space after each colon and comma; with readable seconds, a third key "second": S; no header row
{"hour": 3, "minute": 49}
